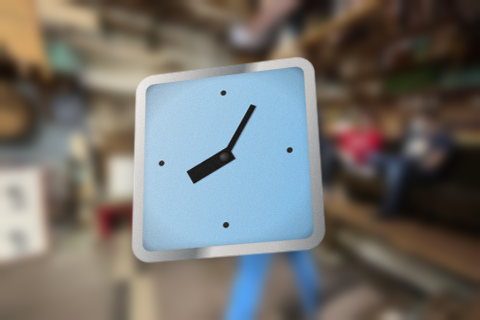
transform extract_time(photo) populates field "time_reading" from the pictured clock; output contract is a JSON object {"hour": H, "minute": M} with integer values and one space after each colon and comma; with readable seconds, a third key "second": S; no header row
{"hour": 8, "minute": 5}
